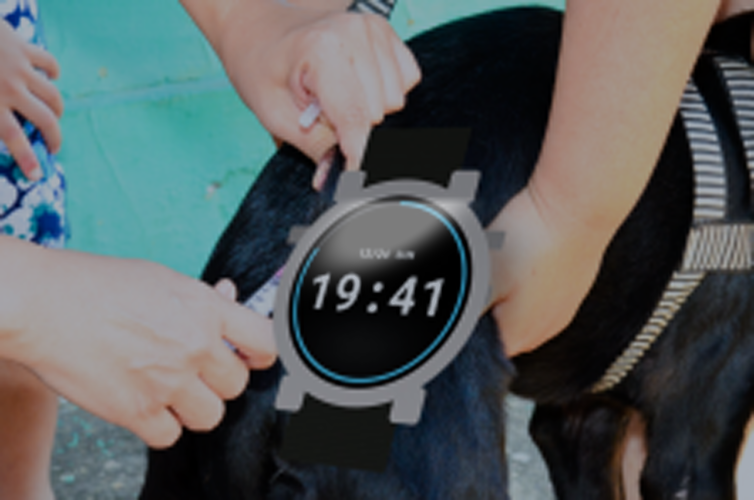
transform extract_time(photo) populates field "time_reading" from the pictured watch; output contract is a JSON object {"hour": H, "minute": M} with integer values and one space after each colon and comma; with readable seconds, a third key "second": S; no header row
{"hour": 19, "minute": 41}
